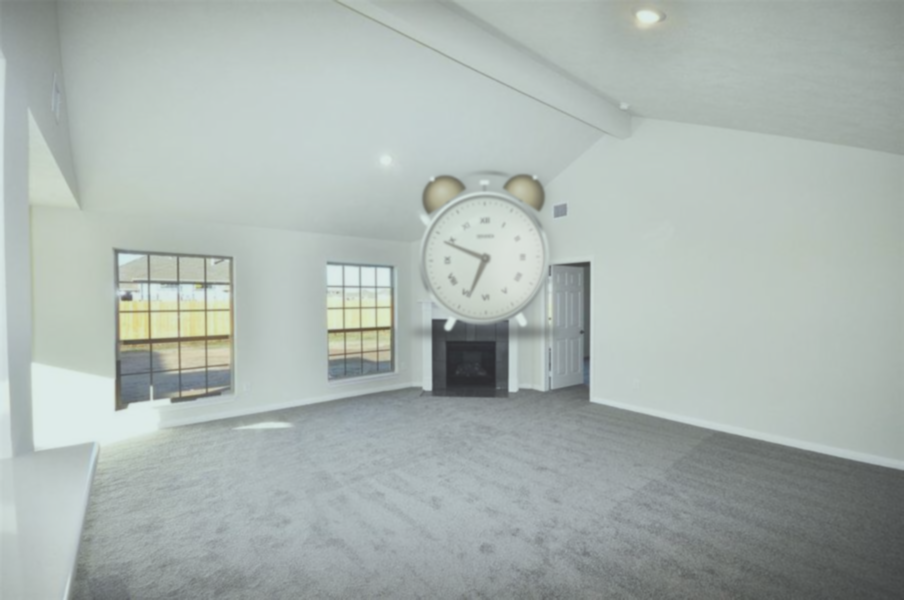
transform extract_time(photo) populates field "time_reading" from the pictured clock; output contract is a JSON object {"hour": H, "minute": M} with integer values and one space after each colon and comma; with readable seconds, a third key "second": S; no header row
{"hour": 6, "minute": 49}
